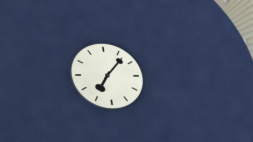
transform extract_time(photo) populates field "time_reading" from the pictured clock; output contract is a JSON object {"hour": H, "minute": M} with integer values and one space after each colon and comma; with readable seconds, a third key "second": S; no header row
{"hour": 7, "minute": 7}
